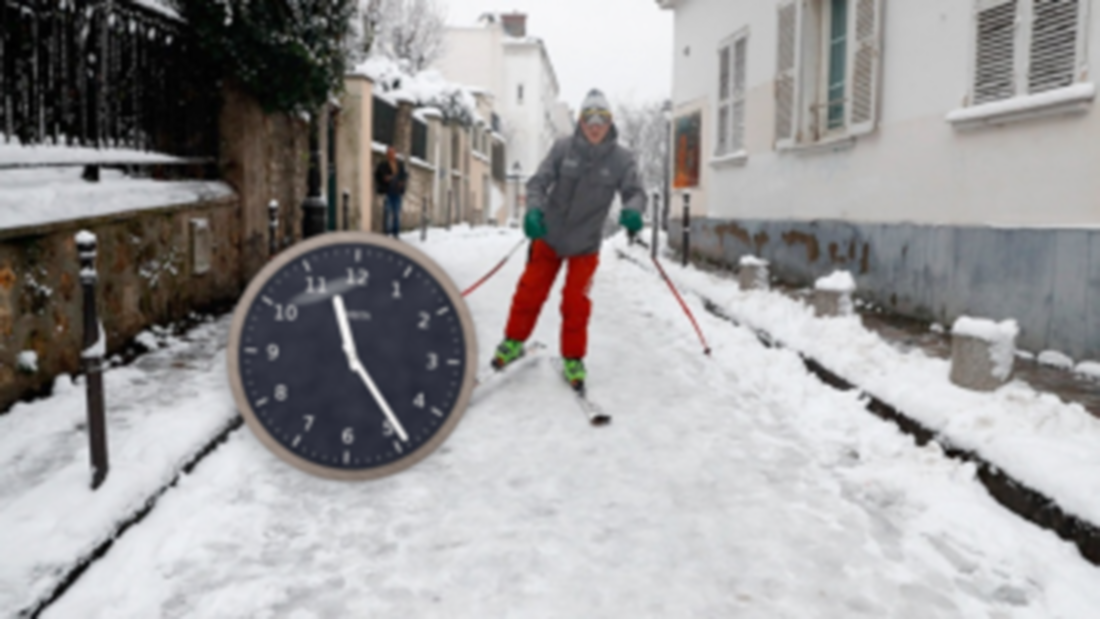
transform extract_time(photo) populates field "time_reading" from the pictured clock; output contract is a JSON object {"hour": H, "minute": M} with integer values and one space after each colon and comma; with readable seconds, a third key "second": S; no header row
{"hour": 11, "minute": 24}
